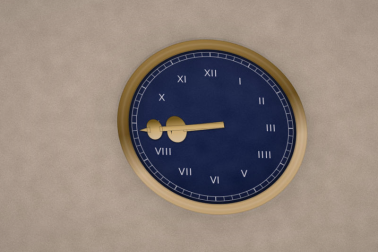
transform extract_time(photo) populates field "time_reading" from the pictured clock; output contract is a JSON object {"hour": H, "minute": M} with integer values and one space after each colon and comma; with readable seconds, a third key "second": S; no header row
{"hour": 8, "minute": 44}
